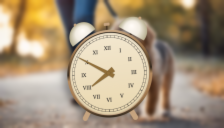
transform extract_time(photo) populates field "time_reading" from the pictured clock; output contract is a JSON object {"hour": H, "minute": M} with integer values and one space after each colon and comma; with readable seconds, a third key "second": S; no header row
{"hour": 7, "minute": 50}
